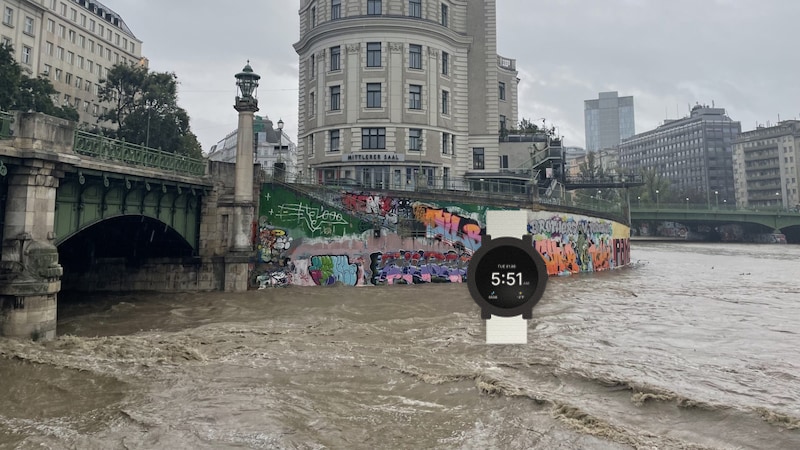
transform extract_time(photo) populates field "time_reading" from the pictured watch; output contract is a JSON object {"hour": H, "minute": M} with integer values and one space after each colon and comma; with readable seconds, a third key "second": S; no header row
{"hour": 5, "minute": 51}
